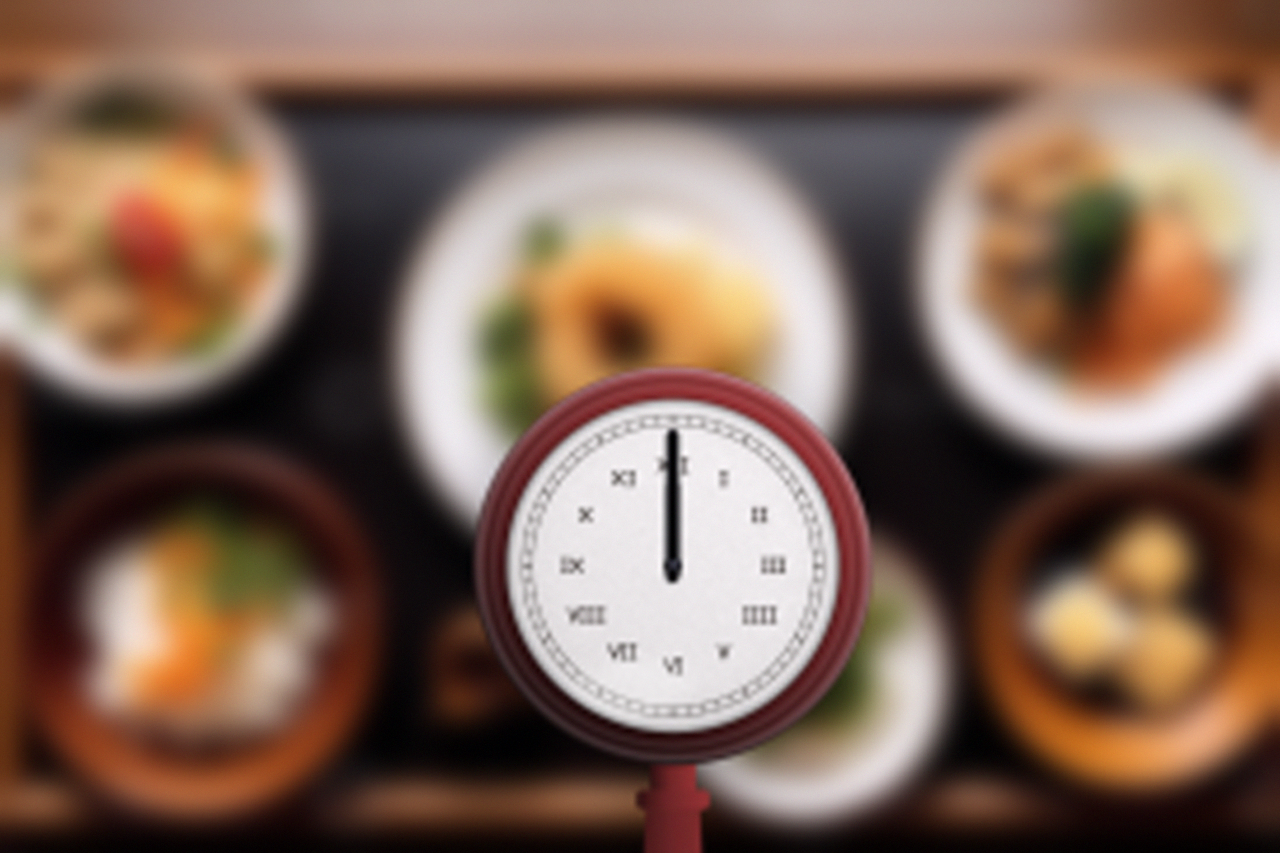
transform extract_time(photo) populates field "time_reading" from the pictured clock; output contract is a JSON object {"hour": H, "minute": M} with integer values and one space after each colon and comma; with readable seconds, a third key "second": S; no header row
{"hour": 12, "minute": 0}
